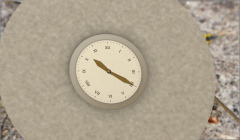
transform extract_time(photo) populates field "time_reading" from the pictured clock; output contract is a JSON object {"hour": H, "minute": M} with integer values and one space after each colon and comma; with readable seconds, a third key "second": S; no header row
{"hour": 10, "minute": 20}
